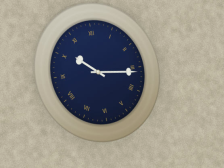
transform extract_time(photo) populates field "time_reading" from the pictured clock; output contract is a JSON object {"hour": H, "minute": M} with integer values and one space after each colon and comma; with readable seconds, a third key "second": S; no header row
{"hour": 10, "minute": 16}
